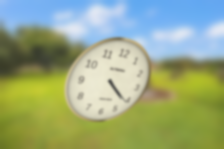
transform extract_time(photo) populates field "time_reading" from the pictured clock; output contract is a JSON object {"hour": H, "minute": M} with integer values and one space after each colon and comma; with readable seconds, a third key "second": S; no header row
{"hour": 4, "minute": 21}
